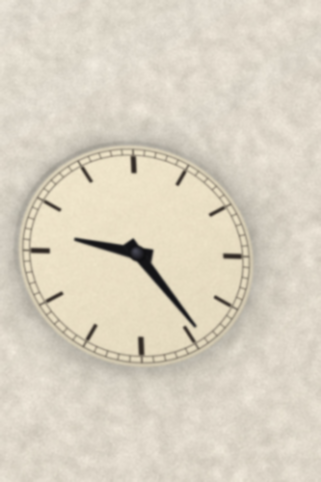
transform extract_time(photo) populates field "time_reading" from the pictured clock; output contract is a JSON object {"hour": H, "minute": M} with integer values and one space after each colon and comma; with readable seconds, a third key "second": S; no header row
{"hour": 9, "minute": 24}
